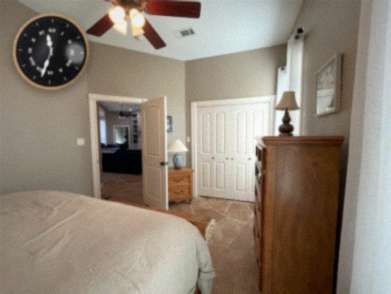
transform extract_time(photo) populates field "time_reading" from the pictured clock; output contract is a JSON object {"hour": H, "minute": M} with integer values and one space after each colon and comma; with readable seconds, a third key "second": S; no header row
{"hour": 11, "minute": 33}
